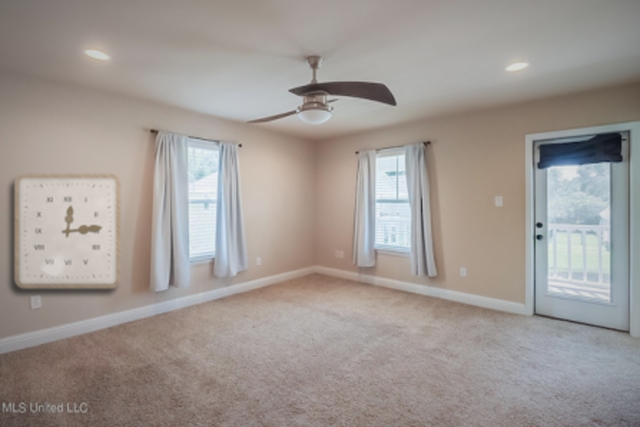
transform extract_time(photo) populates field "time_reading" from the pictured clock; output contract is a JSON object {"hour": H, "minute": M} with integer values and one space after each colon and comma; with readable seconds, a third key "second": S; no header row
{"hour": 12, "minute": 14}
